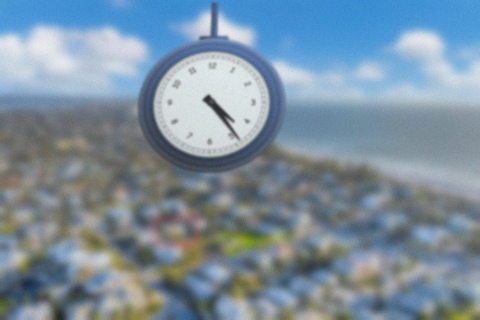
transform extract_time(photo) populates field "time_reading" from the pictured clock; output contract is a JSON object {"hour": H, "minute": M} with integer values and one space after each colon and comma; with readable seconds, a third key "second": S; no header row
{"hour": 4, "minute": 24}
